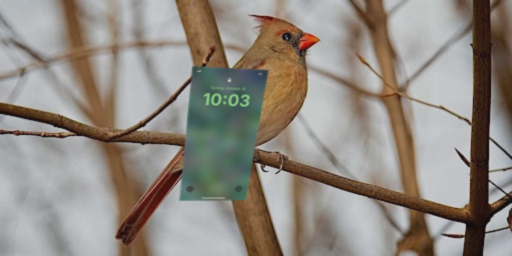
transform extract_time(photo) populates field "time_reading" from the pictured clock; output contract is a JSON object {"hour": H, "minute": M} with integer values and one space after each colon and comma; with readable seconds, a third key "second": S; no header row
{"hour": 10, "minute": 3}
